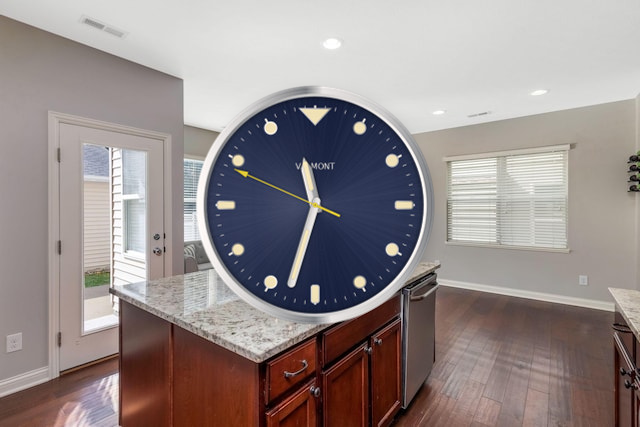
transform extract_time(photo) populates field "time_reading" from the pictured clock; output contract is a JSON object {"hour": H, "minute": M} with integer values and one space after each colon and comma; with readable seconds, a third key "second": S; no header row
{"hour": 11, "minute": 32, "second": 49}
